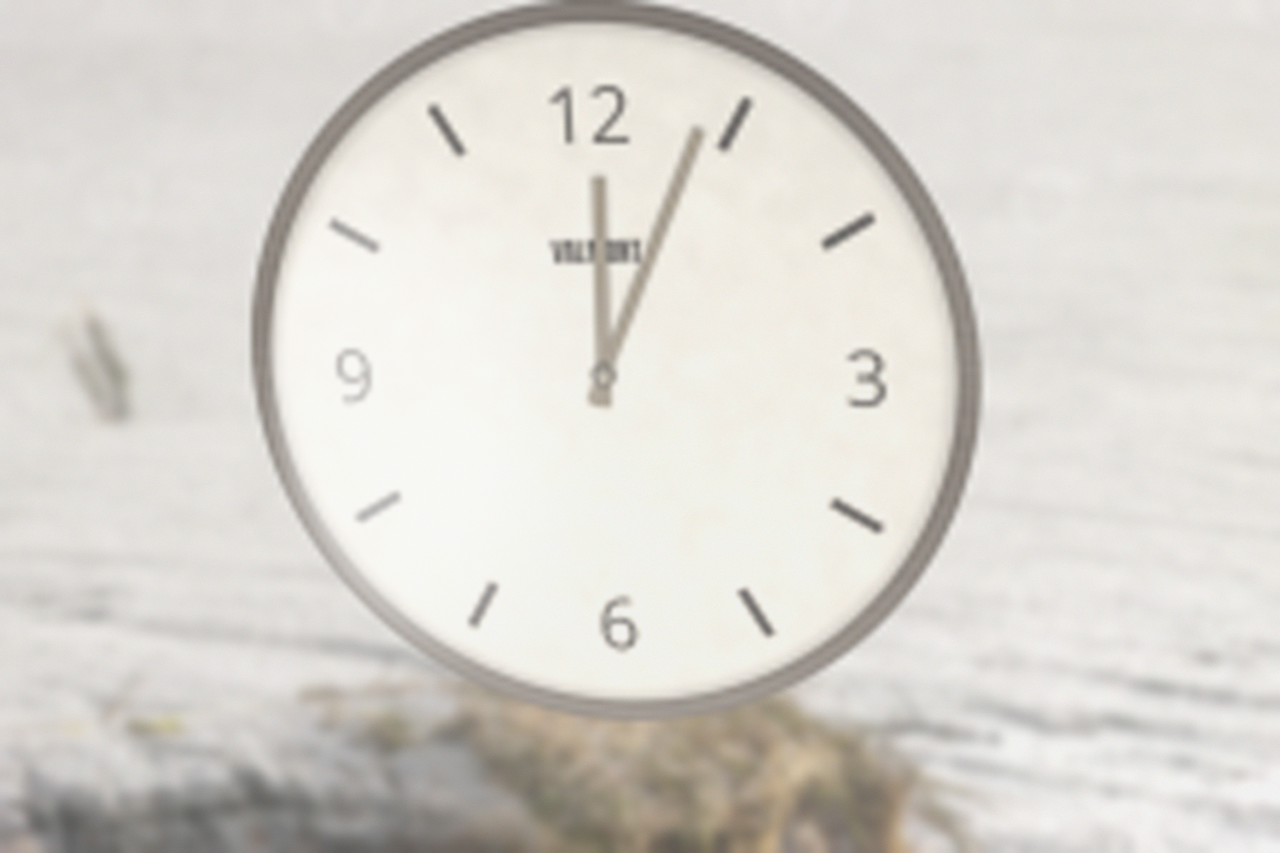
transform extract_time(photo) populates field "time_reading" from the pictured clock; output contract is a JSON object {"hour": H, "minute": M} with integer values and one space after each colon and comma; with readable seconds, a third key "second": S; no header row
{"hour": 12, "minute": 4}
